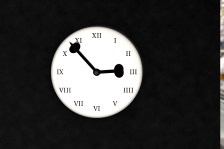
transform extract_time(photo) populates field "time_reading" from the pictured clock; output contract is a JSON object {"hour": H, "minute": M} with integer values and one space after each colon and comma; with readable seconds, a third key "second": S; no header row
{"hour": 2, "minute": 53}
